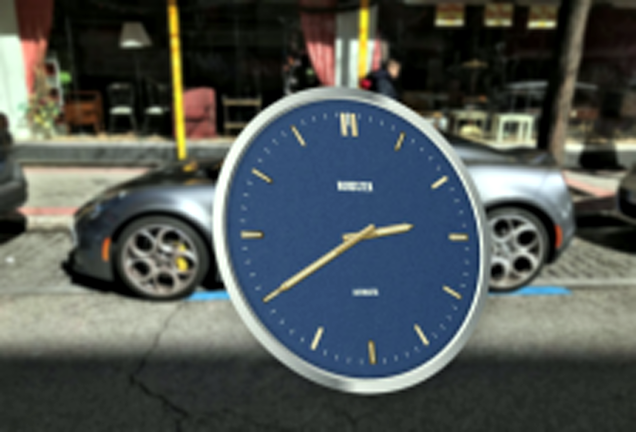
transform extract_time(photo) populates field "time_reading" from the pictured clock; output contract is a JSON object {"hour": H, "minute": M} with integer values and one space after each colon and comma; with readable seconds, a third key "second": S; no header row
{"hour": 2, "minute": 40}
